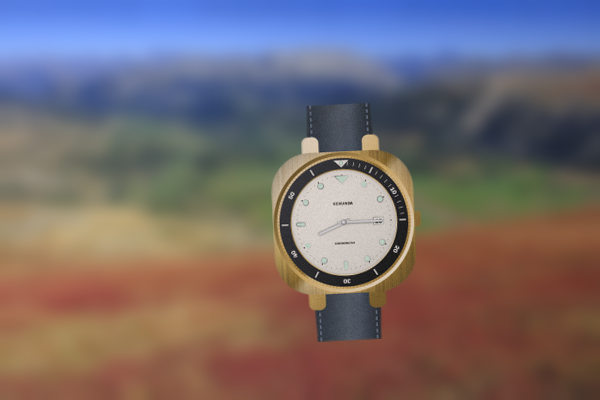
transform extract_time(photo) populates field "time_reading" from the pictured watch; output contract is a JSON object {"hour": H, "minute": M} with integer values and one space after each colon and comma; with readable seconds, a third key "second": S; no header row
{"hour": 8, "minute": 15}
